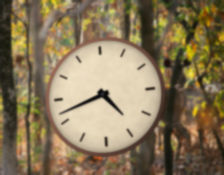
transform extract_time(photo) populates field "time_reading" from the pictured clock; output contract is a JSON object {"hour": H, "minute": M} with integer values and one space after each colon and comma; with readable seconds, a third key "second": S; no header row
{"hour": 4, "minute": 42}
